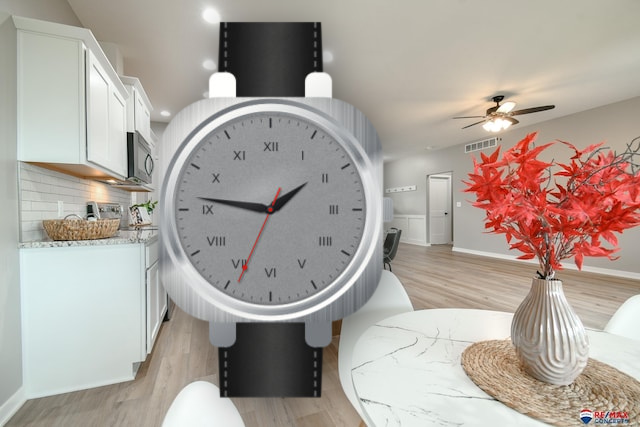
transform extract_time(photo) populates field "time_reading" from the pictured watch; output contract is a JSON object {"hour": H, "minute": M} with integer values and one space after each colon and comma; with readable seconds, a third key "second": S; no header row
{"hour": 1, "minute": 46, "second": 34}
